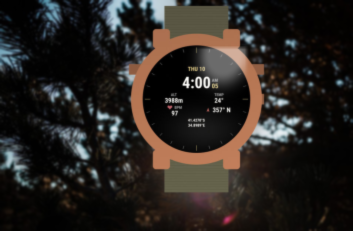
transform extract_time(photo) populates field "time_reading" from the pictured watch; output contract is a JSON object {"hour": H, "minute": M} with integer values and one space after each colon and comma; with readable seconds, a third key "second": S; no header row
{"hour": 4, "minute": 0}
